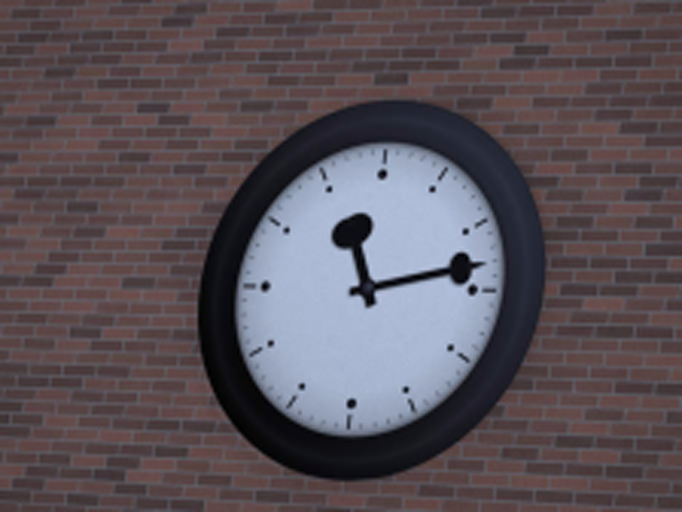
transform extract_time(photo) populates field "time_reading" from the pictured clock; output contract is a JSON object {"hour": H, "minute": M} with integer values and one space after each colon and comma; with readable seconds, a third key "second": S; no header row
{"hour": 11, "minute": 13}
